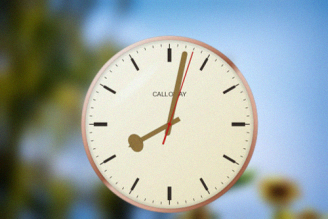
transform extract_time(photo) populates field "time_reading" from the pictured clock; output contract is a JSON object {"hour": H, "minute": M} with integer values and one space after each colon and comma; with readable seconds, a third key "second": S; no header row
{"hour": 8, "minute": 2, "second": 3}
